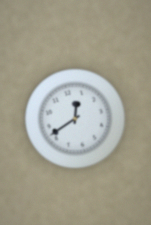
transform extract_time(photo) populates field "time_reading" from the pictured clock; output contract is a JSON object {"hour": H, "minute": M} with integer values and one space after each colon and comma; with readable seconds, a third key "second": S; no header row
{"hour": 12, "minute": 42}
